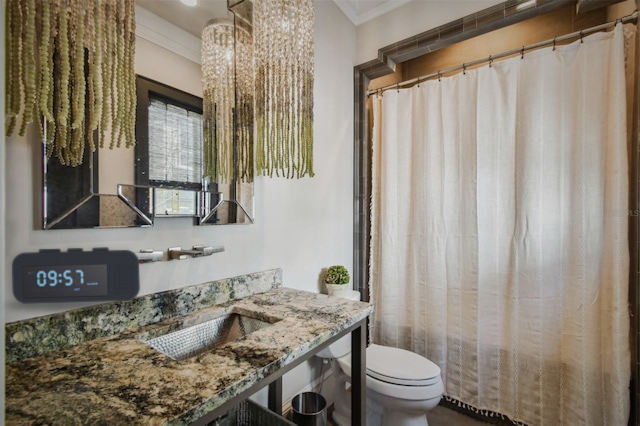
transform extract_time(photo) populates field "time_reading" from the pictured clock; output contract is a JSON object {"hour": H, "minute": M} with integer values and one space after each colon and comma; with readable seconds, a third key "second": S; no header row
{"hour": 9, "minute": 57}
